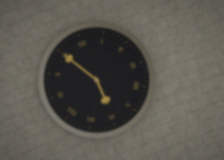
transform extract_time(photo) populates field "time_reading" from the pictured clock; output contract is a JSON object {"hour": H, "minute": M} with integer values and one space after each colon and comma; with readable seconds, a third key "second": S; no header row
{"hour": 5, "minute": 55}
